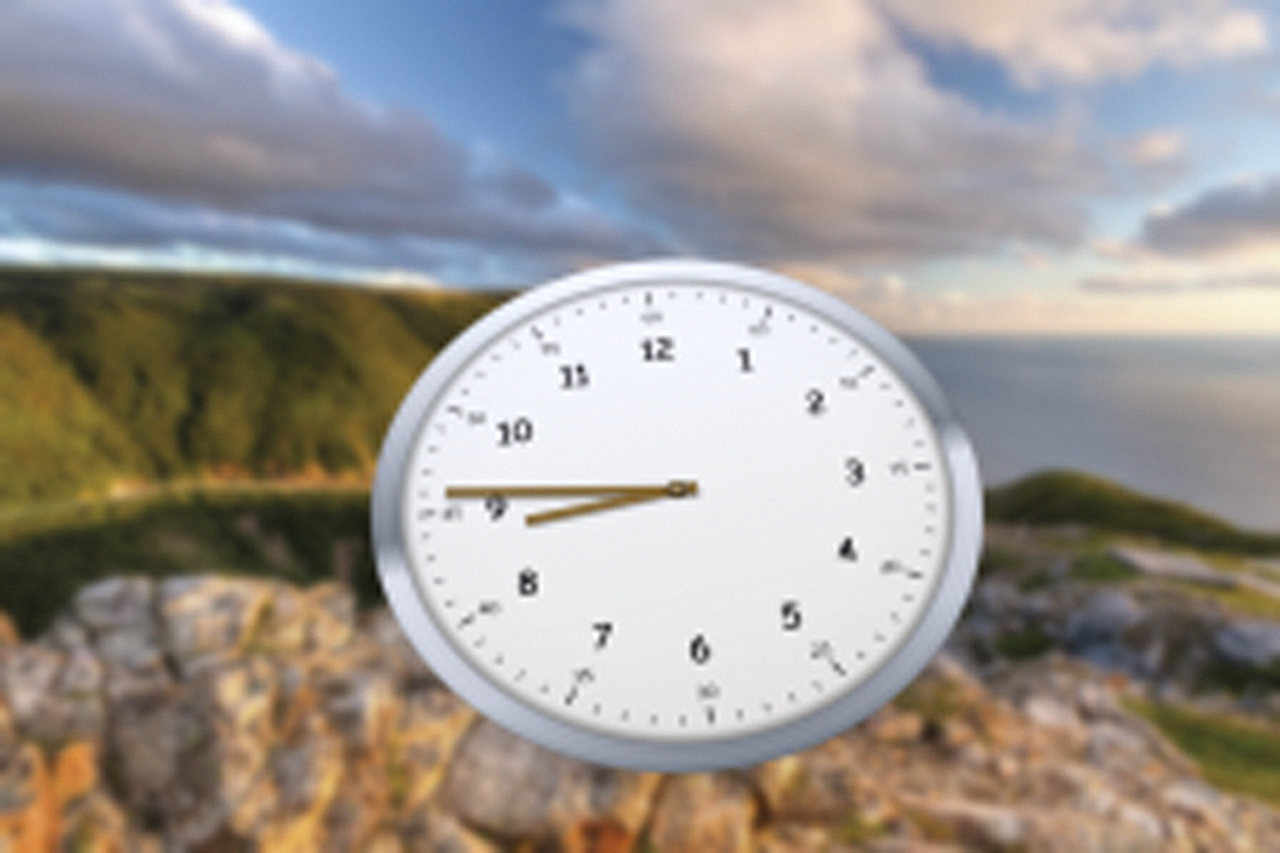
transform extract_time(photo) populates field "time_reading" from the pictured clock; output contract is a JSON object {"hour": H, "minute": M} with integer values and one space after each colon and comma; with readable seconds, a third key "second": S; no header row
{"hour": 8, "minute": 46}
